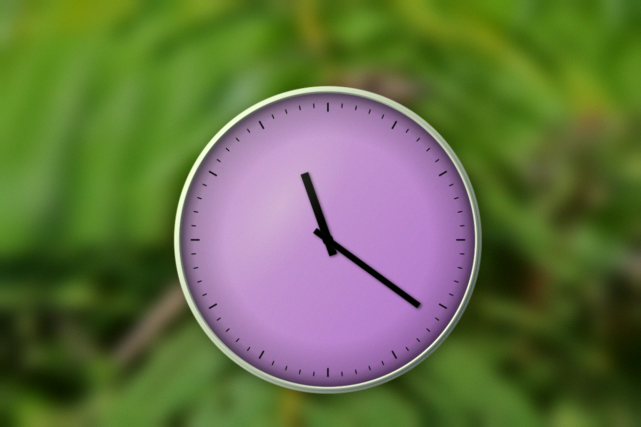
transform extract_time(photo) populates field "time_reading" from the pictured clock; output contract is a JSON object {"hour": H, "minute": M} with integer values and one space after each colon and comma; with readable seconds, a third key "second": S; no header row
{"hour": 11, "minute": 21}
